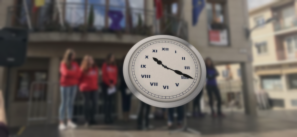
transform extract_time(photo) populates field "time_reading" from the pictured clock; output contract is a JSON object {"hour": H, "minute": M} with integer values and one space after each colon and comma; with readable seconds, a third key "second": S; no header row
{"hour": 10, "minute": 19}
